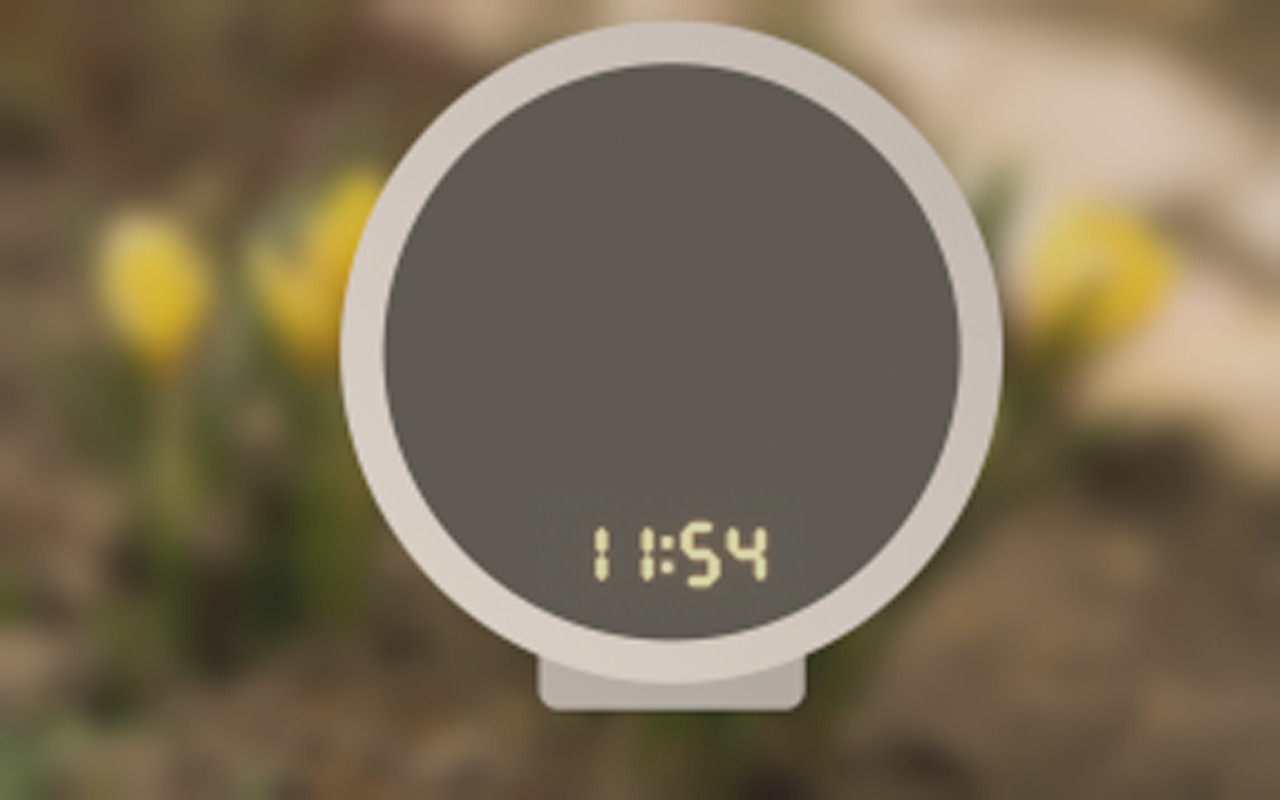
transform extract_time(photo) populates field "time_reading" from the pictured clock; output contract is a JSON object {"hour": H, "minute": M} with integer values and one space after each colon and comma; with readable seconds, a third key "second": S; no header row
{"hour": 11, "minute": 54}
